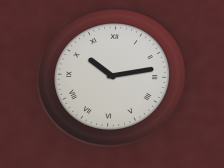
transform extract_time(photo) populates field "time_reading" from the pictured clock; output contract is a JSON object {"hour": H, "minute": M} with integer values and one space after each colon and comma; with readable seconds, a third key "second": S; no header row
{"hour": 10, "minute": 13}
